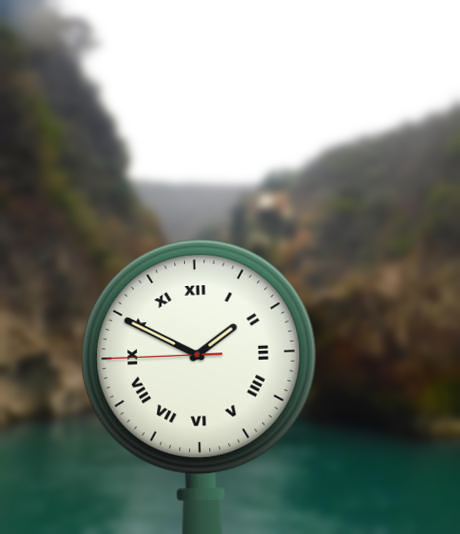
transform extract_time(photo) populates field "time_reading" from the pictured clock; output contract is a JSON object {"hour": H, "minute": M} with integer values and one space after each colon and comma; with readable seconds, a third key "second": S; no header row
{"hour": 1, "minute": 49, "second": 45}
